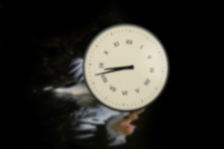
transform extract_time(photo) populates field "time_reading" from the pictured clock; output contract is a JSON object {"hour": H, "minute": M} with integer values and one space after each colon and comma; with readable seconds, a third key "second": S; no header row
{"hour": 8, "minute": 42}
